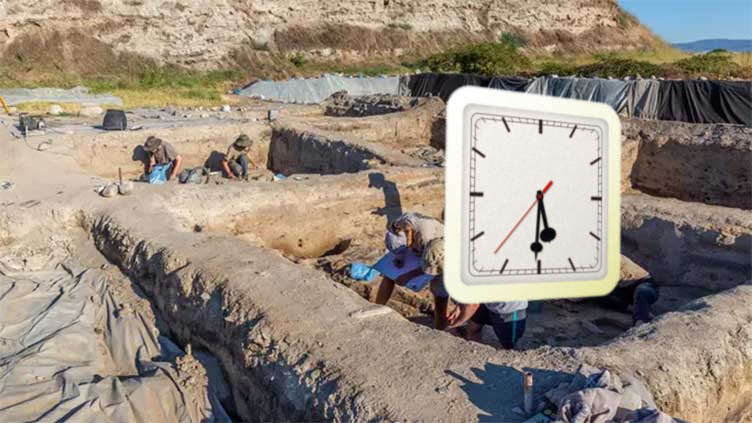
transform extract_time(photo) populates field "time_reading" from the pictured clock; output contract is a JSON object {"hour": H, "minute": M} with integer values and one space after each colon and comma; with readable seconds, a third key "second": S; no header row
{"hour": 5, "minute": 30, "second": 37}
